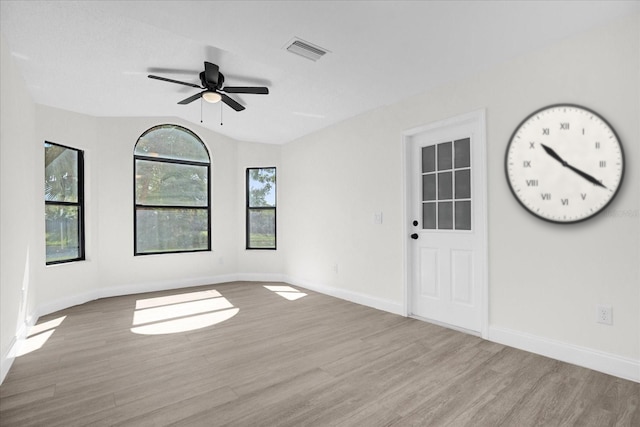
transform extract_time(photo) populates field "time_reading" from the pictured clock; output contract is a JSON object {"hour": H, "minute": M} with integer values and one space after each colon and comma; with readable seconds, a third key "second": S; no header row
{"hour": 10, "minute": 20}
